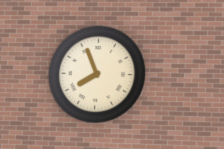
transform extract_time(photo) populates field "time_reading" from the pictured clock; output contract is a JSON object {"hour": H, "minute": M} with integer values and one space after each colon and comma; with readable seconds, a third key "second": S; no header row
{"hour": 7, "minute": 56}
